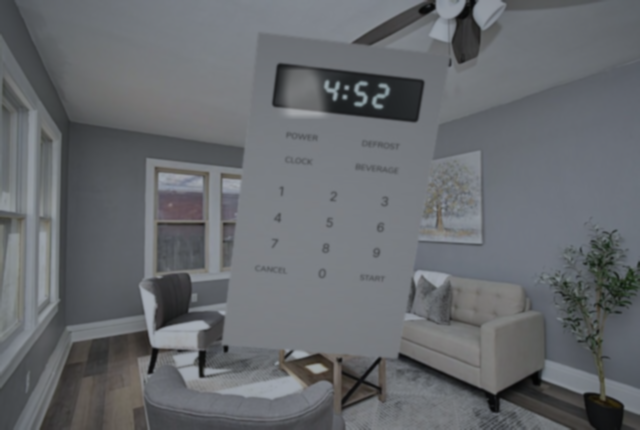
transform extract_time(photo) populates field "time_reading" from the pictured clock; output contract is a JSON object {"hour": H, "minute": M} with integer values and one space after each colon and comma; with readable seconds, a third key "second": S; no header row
{"hour": 4, "minute": 52}
